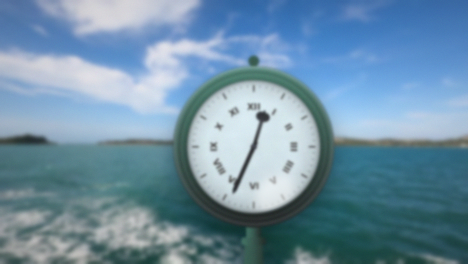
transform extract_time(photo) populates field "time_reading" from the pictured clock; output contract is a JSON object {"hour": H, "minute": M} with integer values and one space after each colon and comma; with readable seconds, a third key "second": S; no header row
{"hour": 12, "minute": 34}
